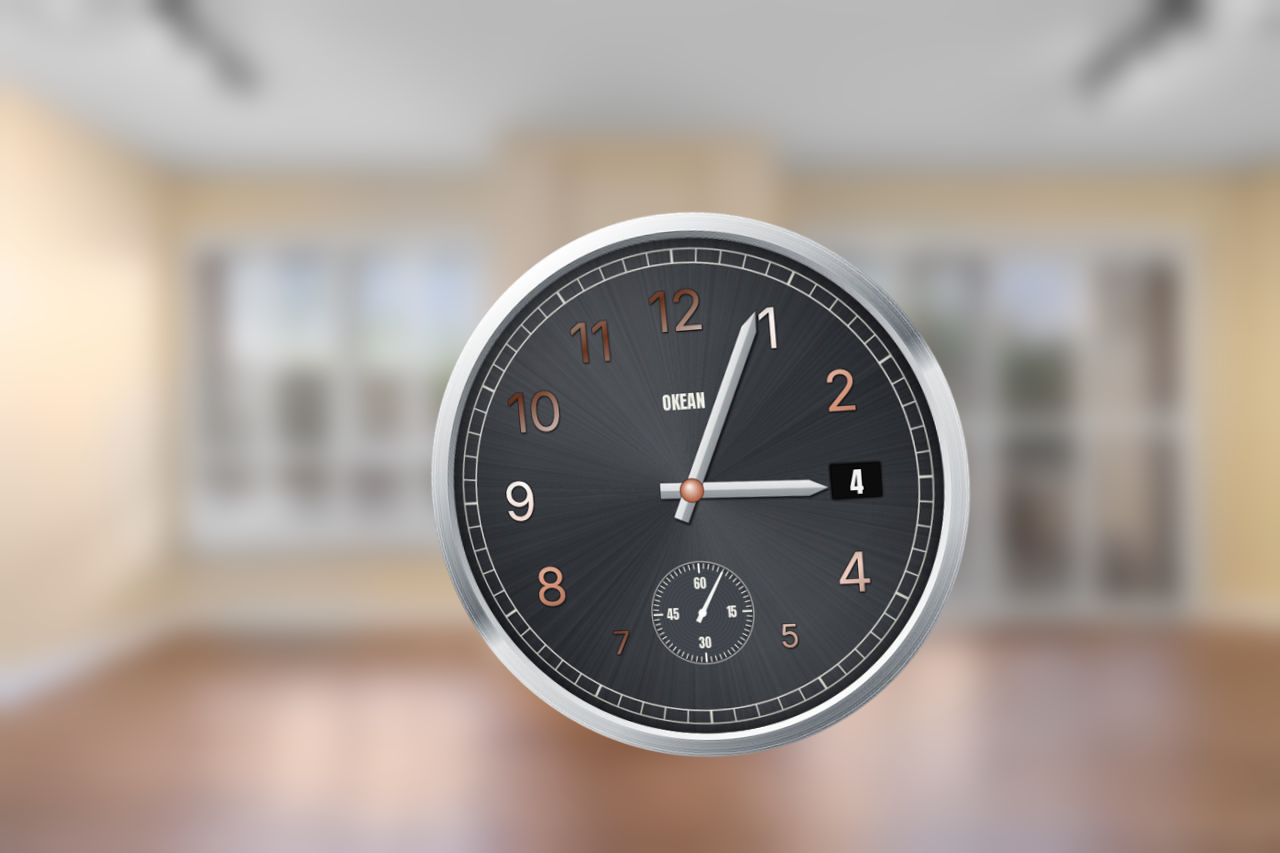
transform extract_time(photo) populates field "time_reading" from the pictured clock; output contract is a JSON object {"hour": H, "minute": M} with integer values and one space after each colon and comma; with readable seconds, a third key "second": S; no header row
{"hour": 3, "minute": 4, "second": 5}
